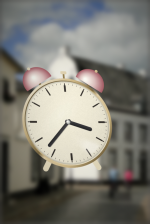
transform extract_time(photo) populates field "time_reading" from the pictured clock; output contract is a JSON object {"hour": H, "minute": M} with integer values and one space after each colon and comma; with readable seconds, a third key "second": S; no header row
{"hour": 3, "minute": 37}
